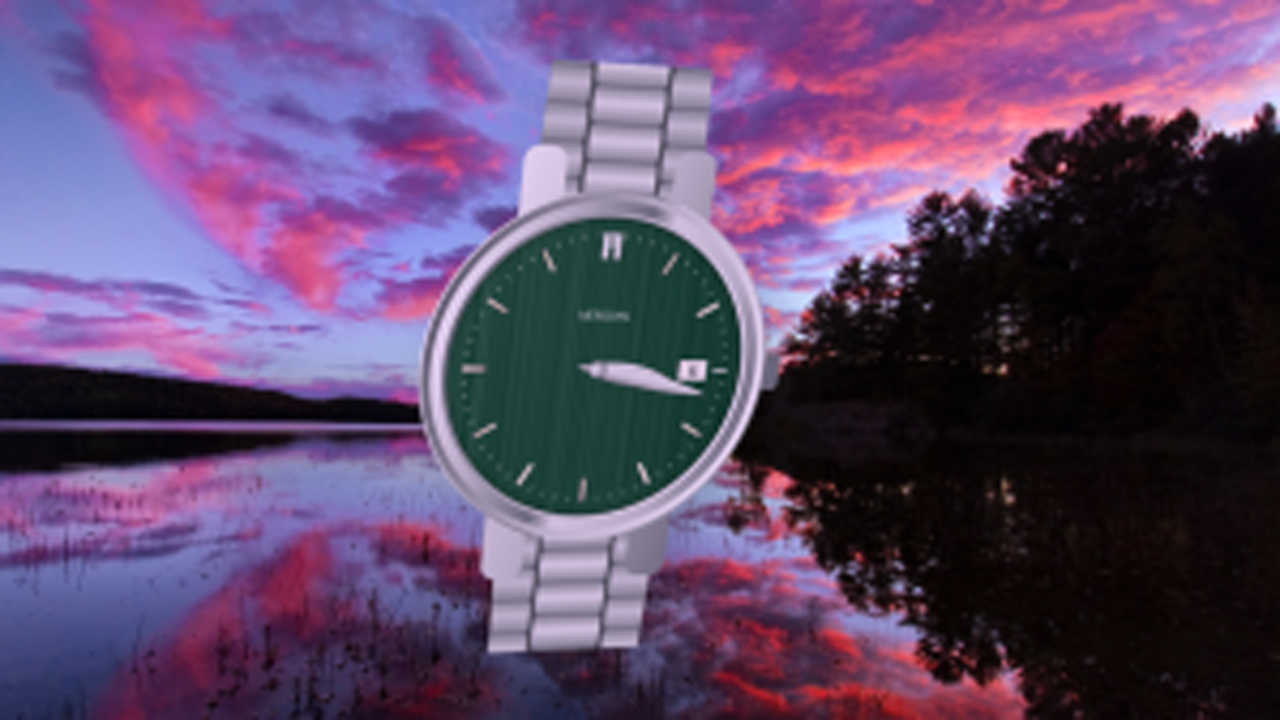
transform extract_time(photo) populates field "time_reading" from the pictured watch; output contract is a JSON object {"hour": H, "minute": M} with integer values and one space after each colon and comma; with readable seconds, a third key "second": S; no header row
{"hour": 3, "minute": 17}
